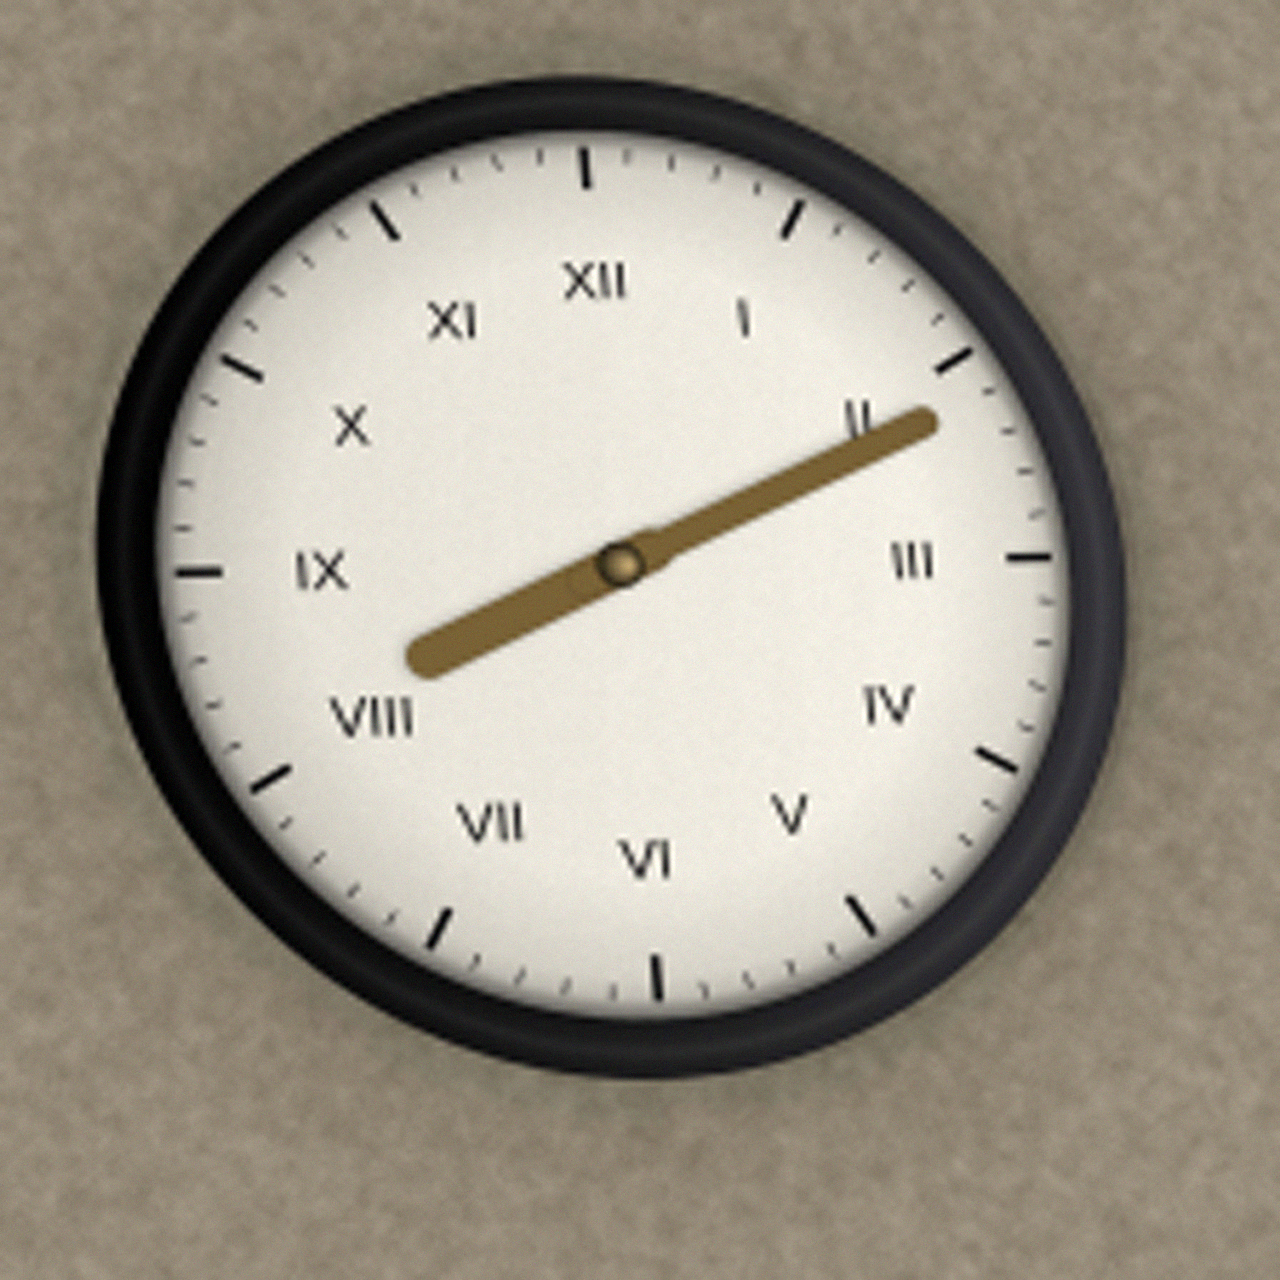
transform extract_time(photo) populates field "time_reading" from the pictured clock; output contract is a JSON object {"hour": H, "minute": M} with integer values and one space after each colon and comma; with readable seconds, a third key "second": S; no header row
{"hour": 8, "minute": 11}
